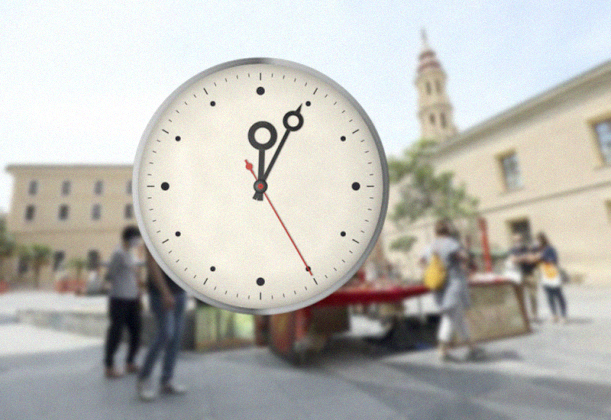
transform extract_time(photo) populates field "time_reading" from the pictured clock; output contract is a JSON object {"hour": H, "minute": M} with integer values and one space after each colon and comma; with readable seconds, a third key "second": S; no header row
{"hour": 12, "minute": 4, "second": 25}
